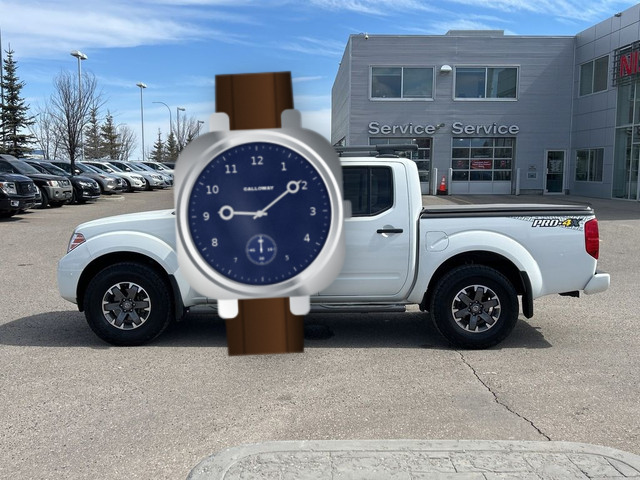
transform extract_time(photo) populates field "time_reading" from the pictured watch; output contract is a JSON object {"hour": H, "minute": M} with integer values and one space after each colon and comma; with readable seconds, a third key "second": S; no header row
{"hour": 9, "minute": 9}
